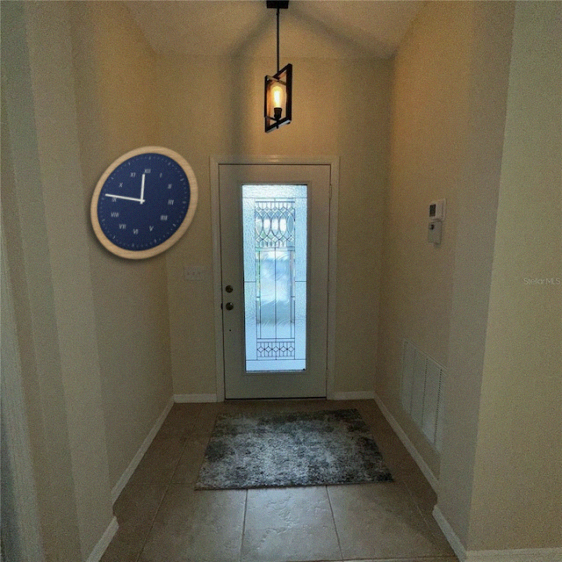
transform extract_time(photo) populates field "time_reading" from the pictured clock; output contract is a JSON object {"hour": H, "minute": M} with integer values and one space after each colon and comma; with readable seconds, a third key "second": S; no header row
{"hour": 11, "minute": 46}
